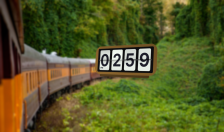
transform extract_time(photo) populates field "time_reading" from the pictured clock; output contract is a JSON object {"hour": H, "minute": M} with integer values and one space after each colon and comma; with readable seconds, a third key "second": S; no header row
{"hour": 2, "minute": 59}
